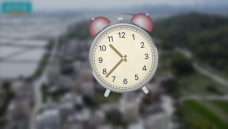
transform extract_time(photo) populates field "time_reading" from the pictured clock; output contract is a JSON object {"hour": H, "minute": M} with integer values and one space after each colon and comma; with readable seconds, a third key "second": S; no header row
{"hour": 10, "minute": 38}
